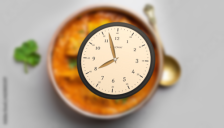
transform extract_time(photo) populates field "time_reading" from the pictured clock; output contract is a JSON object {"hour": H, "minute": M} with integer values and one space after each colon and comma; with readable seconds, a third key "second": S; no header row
{"hour": 7, "minute": 57}
